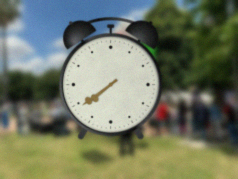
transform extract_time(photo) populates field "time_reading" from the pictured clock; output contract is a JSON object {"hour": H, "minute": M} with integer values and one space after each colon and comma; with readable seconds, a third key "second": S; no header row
{"hour": 7, "minute": 39}
